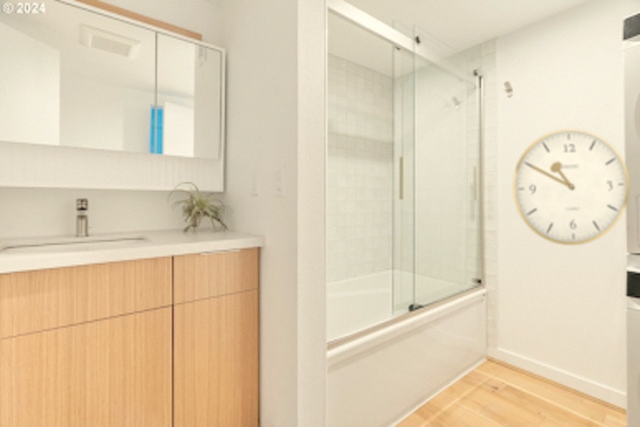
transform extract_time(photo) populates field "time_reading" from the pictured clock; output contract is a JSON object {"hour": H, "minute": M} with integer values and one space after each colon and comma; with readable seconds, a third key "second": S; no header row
{"hour": 10, "minute": 50}
